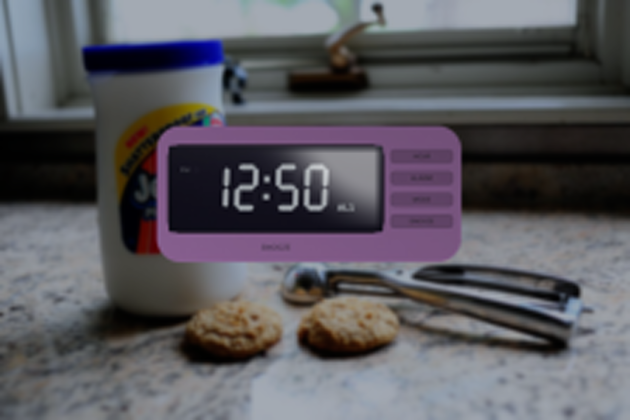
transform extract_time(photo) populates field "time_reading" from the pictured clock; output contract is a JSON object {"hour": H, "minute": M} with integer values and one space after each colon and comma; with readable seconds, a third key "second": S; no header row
{"hour": 12, "minute": 50}
